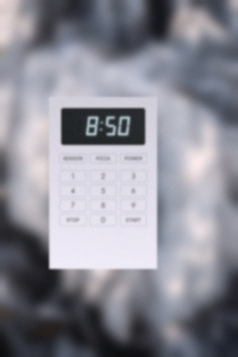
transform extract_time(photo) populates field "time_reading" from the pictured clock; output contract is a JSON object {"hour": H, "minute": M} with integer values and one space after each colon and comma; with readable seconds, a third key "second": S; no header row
{"hour": 8, "minute": 50}
